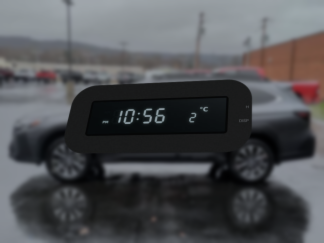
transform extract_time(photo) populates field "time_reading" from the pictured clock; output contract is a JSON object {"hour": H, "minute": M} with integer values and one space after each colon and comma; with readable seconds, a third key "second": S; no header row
{"hour": 10, "minute": 56}
